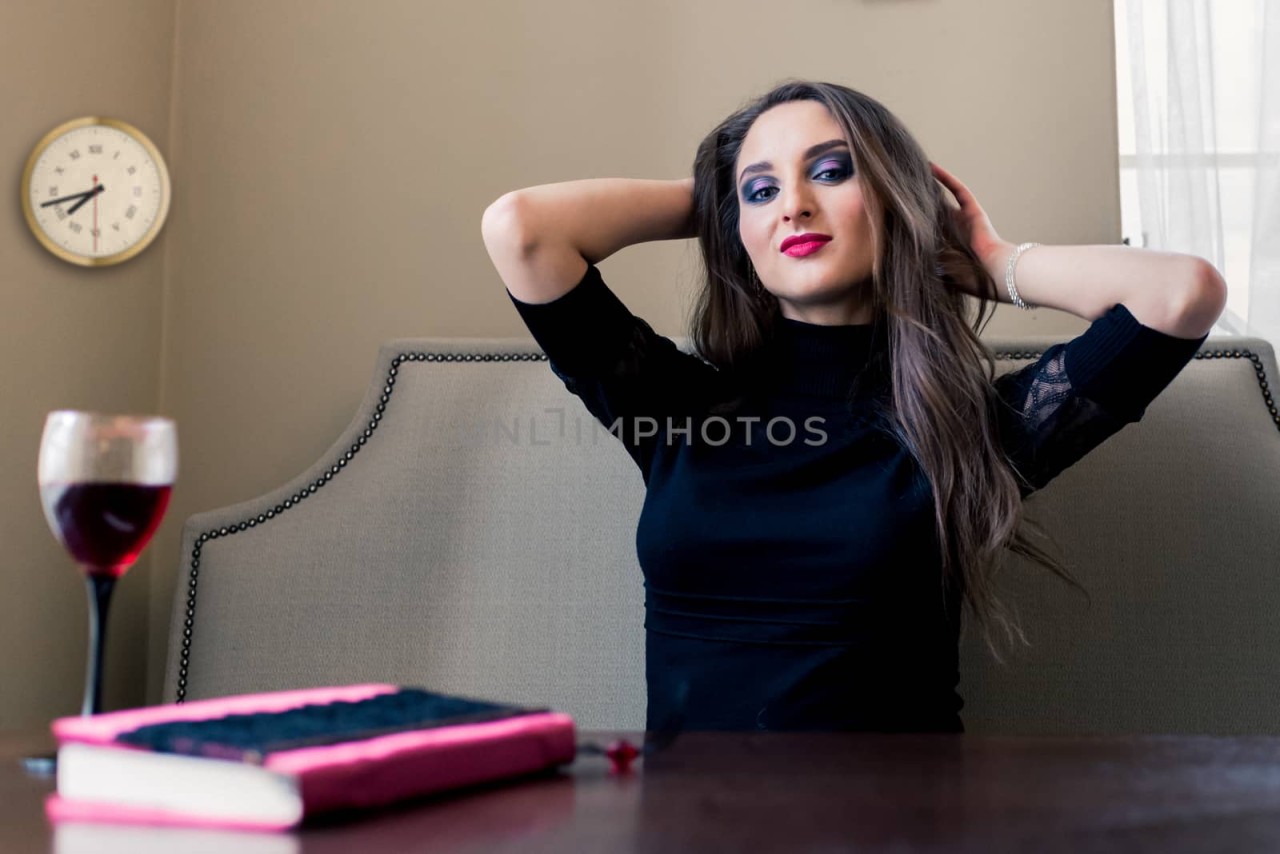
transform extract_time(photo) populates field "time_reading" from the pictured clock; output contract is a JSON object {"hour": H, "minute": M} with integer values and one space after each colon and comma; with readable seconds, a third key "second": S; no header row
{"hour": 7, "minute": 42, "second": 30}
